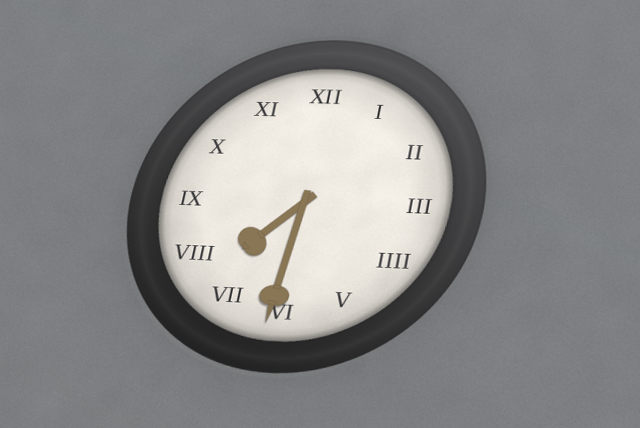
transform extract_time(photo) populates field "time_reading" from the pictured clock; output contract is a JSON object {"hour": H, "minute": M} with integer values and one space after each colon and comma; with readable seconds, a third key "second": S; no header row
{"hour": 7, "minute": 31}
